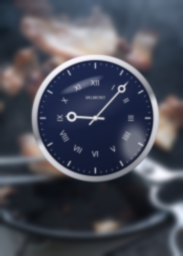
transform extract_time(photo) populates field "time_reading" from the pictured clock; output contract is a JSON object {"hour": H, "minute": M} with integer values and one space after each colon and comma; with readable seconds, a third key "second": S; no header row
{"hour": 9, "minute": 7}
